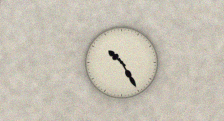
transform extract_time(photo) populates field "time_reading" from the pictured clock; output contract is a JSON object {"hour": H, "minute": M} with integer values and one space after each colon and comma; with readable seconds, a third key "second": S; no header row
{"hour": 10, "minute": 25}
